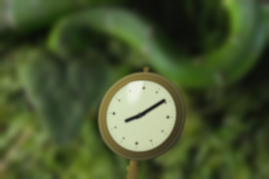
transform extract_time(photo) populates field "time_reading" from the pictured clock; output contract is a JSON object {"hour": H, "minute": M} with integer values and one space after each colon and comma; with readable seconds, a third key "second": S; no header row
{"hour": 8, "minute": 9}
